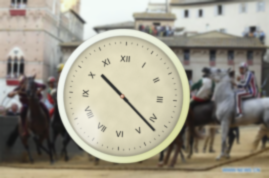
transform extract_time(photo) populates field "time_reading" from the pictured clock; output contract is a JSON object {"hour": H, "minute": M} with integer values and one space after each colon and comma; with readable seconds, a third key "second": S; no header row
{"hour": 10, "minute": 22}
